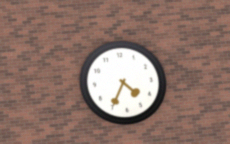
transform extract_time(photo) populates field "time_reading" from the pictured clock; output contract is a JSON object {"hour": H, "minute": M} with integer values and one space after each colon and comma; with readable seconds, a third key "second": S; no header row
{"hour": 4, "minute": 35}
